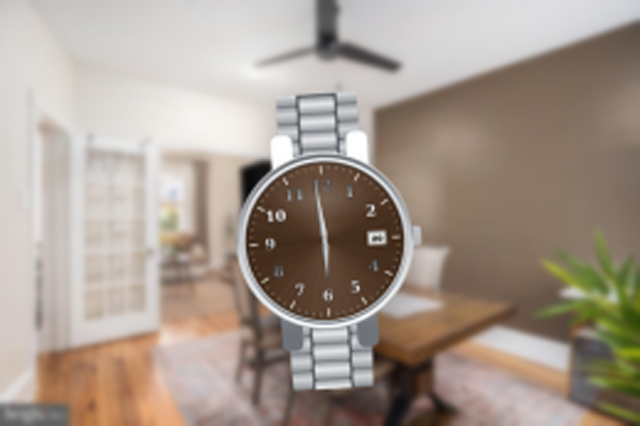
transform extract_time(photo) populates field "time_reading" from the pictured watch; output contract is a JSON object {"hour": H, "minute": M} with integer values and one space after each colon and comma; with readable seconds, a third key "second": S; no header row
{"hour": 5, "minute": 59}
